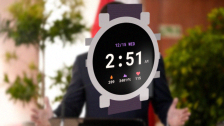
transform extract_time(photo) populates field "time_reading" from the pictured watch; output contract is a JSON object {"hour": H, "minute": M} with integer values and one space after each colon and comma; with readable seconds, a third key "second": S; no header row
{"hour": 2, "minute": 51}
